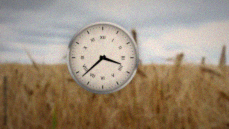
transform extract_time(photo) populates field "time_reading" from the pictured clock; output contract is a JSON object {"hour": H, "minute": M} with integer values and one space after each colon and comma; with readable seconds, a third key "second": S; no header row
{"hour": 3, "minute": 38}
